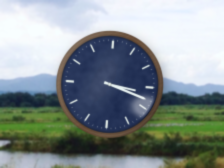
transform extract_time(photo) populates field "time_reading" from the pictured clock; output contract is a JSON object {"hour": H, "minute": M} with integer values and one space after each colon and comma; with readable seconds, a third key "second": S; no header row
{"hour": 3, "minute": 18}
